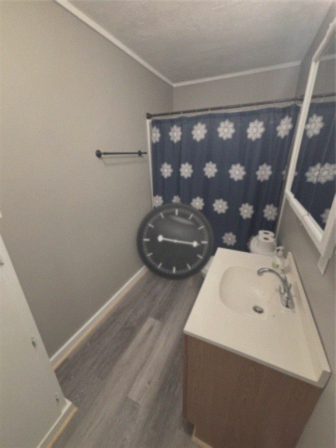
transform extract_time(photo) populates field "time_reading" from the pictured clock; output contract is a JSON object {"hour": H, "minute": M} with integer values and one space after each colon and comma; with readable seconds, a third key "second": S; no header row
{"hour": 9, "minute": 16}
